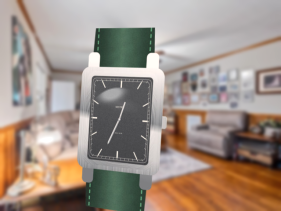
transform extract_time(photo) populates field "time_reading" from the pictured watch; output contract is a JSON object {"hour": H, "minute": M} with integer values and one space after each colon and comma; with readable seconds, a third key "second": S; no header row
{"hour": 12, "minute": 34}
